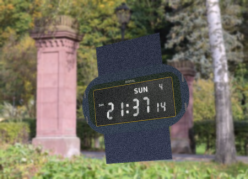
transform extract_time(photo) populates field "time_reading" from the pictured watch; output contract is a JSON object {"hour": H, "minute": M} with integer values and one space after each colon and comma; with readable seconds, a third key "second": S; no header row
{"hour": 21, "minute": 37, "second": 14}
